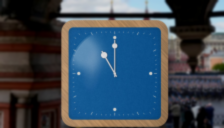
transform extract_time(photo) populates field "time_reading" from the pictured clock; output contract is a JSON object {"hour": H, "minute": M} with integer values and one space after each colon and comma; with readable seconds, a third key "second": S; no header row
{"hour": 11, "minute": 0}
